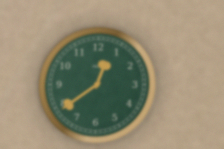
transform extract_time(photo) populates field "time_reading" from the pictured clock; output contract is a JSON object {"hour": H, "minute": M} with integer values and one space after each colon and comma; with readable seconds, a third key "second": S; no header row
{"hour": 12, "minute": 39}
